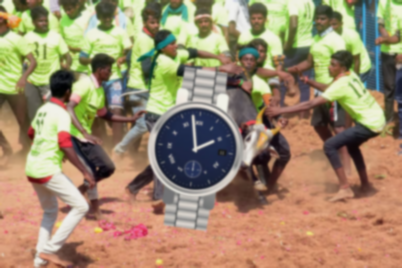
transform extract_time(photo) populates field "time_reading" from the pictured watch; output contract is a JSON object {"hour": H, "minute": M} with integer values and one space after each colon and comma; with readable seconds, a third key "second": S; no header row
{"hour": 1, "minute": 58}
